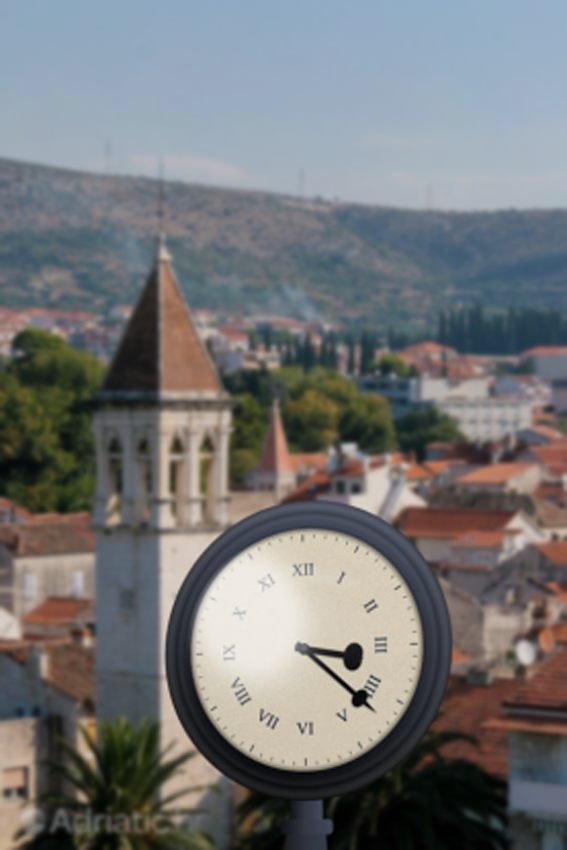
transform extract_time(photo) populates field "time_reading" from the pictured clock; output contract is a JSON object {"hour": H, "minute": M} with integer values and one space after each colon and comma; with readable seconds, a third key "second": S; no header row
{"hour": 3, "minute": 22}
